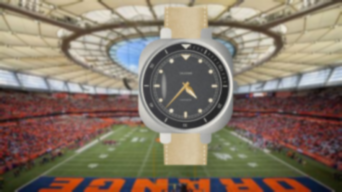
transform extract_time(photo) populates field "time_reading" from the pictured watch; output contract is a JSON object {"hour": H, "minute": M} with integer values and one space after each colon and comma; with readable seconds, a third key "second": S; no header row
{"hour": 4, "minute": 37}
